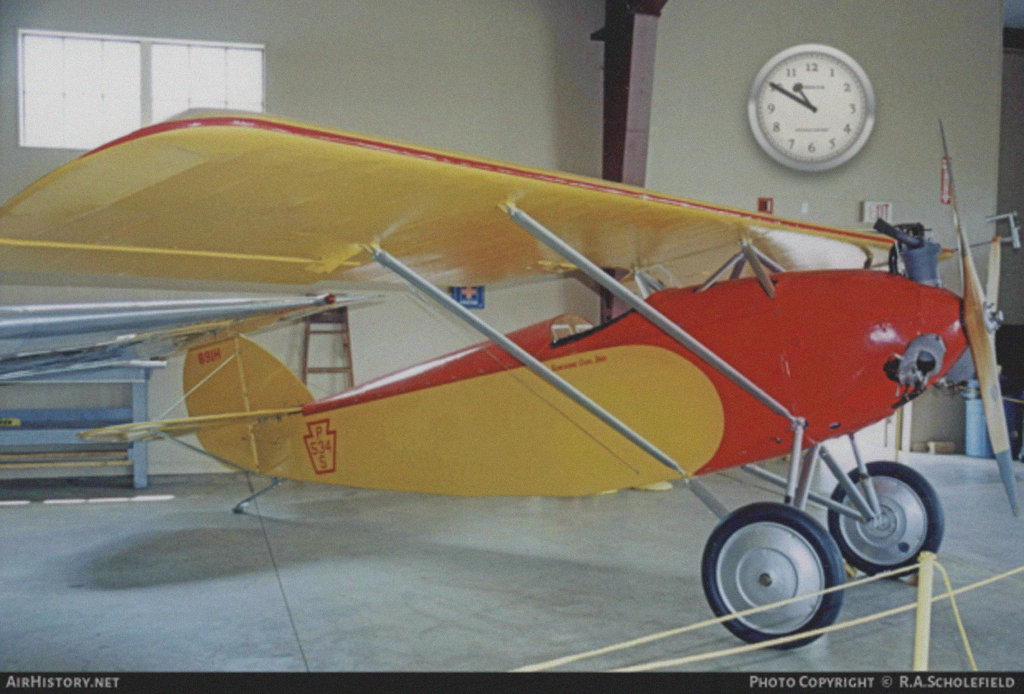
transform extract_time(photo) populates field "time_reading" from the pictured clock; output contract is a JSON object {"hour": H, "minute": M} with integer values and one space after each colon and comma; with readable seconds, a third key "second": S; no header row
{"hour": 10, "minute": 50}
